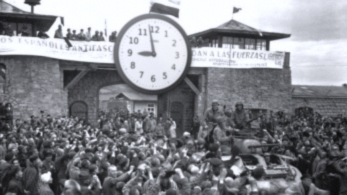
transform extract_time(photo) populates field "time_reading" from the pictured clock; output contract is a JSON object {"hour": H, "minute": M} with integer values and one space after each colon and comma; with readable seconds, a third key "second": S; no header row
{"hour": 8, "minute": 58}
